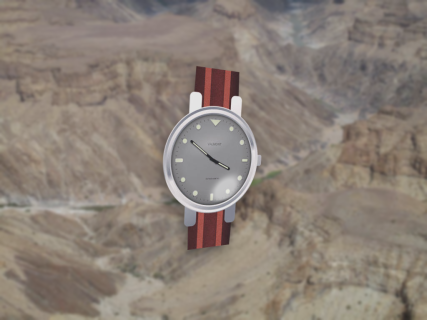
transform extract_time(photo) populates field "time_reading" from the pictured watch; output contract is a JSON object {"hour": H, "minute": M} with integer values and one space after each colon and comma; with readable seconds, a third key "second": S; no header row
{"hour": 3, "minute": 51}
